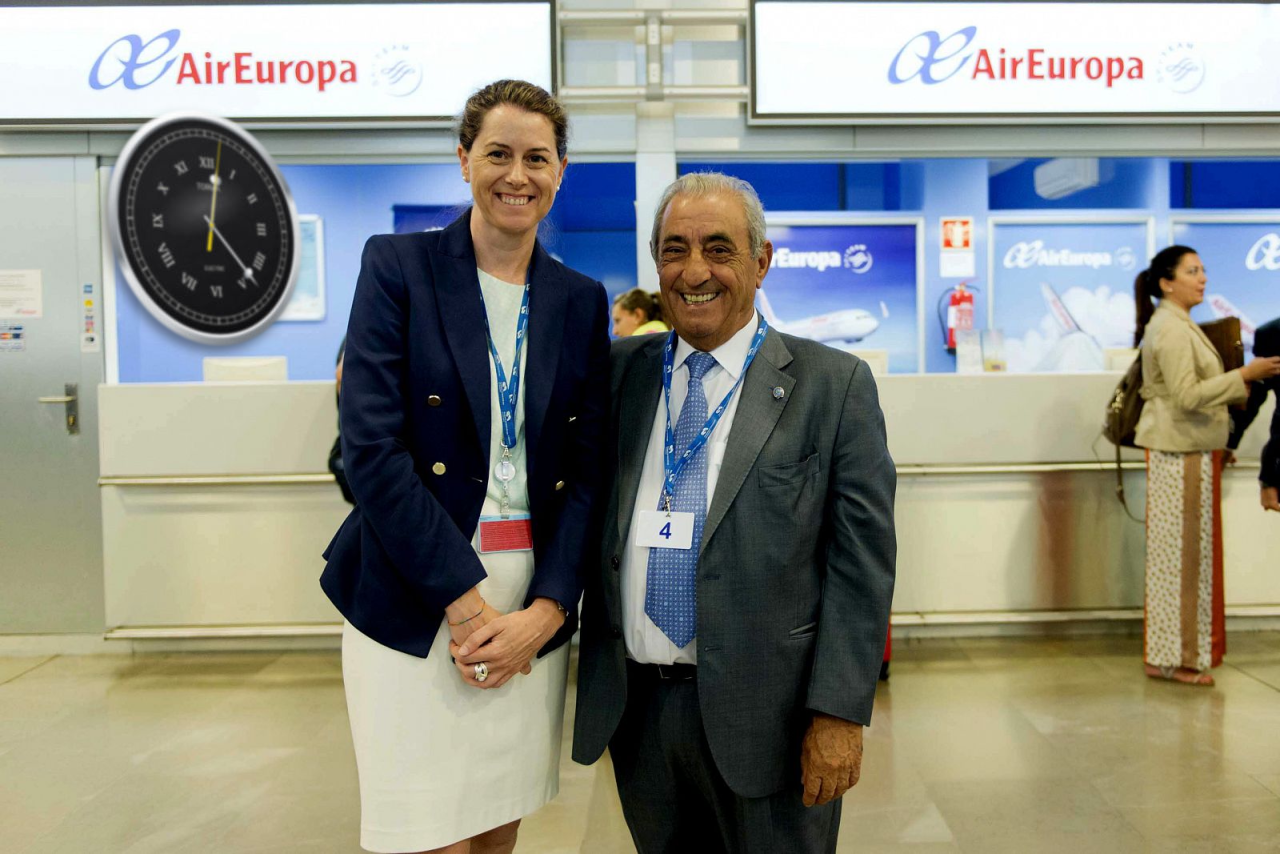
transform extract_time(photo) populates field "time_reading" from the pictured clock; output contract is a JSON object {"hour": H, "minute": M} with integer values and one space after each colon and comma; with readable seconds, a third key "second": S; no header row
{"hour": 12, "minute": 23, "second": 2}
